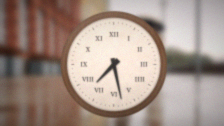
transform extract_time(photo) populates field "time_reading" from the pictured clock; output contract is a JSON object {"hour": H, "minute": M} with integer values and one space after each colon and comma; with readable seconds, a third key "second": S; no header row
{"hour": 7, "minute": 28}
